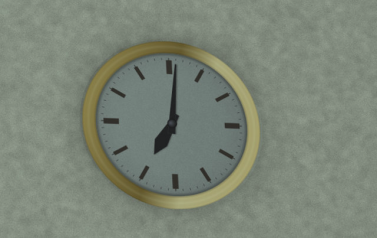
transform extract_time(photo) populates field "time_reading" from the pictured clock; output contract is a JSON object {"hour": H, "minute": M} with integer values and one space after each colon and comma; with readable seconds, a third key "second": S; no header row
{"hour": 7, "minute": 1}
